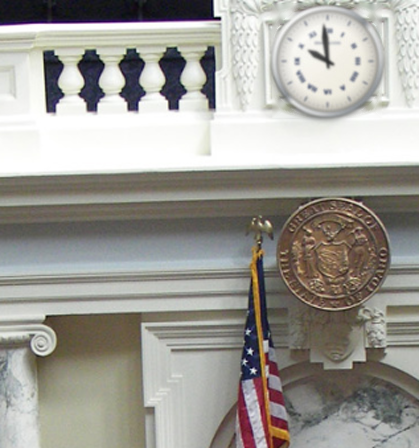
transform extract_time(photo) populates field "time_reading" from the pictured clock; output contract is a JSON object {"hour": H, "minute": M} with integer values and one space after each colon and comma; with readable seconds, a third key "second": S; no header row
{"hour": 9, "minute": 59}
